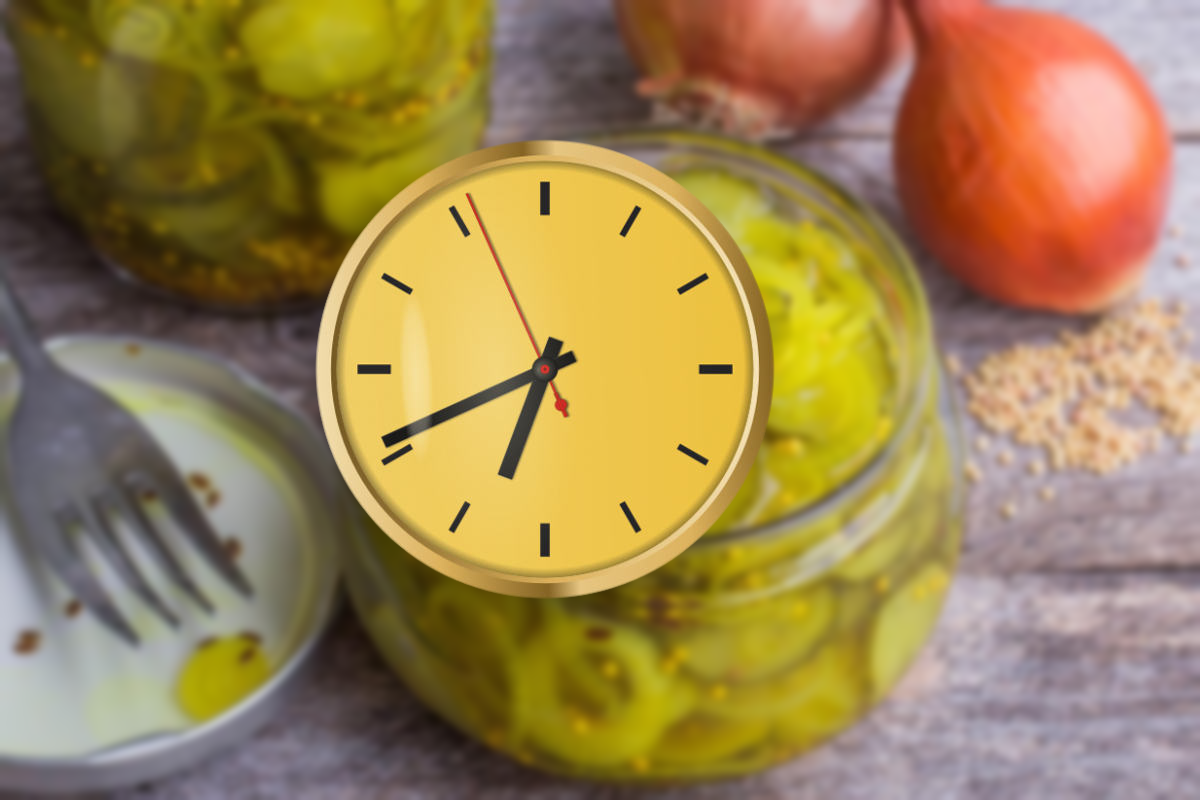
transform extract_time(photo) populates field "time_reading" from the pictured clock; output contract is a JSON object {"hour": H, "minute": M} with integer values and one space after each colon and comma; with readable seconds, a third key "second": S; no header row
{"hour": 6, "minute": 40, "second": 56}
